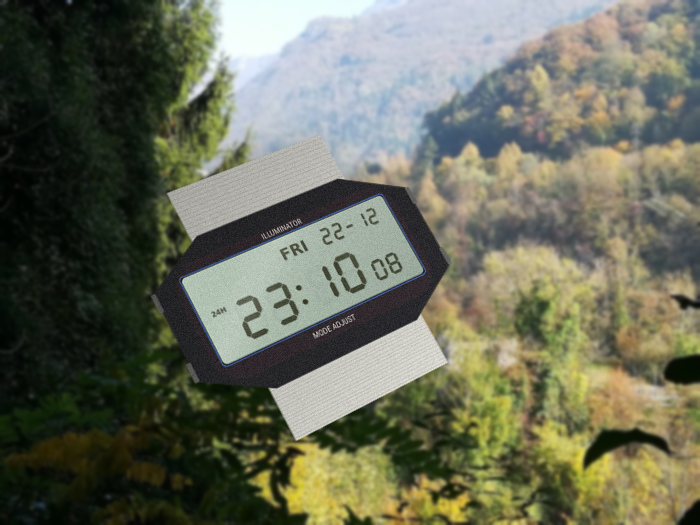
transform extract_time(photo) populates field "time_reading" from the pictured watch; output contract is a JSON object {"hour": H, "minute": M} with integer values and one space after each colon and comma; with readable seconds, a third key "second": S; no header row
{"hour": 23, "minute": 10, "second": 8}
